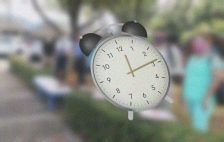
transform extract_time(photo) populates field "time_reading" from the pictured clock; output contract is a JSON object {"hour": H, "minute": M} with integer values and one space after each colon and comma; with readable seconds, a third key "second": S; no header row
{"hour": 12, "minute": 14}
